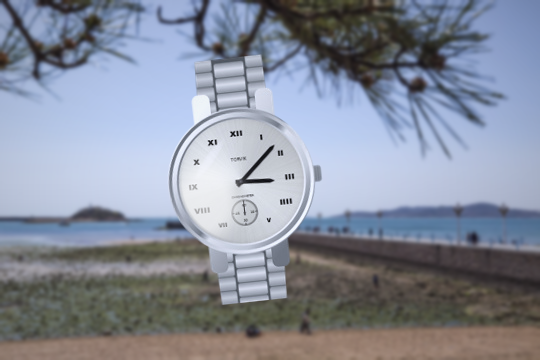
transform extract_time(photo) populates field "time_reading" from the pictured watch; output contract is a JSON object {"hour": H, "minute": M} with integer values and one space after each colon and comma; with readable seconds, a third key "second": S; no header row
{"hour": 3, "minute": 8}
